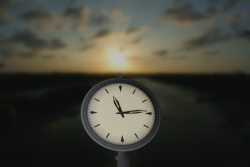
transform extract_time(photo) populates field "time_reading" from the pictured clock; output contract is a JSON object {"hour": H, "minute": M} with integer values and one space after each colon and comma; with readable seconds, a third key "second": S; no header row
{"hour": 11, "minute": 14}
